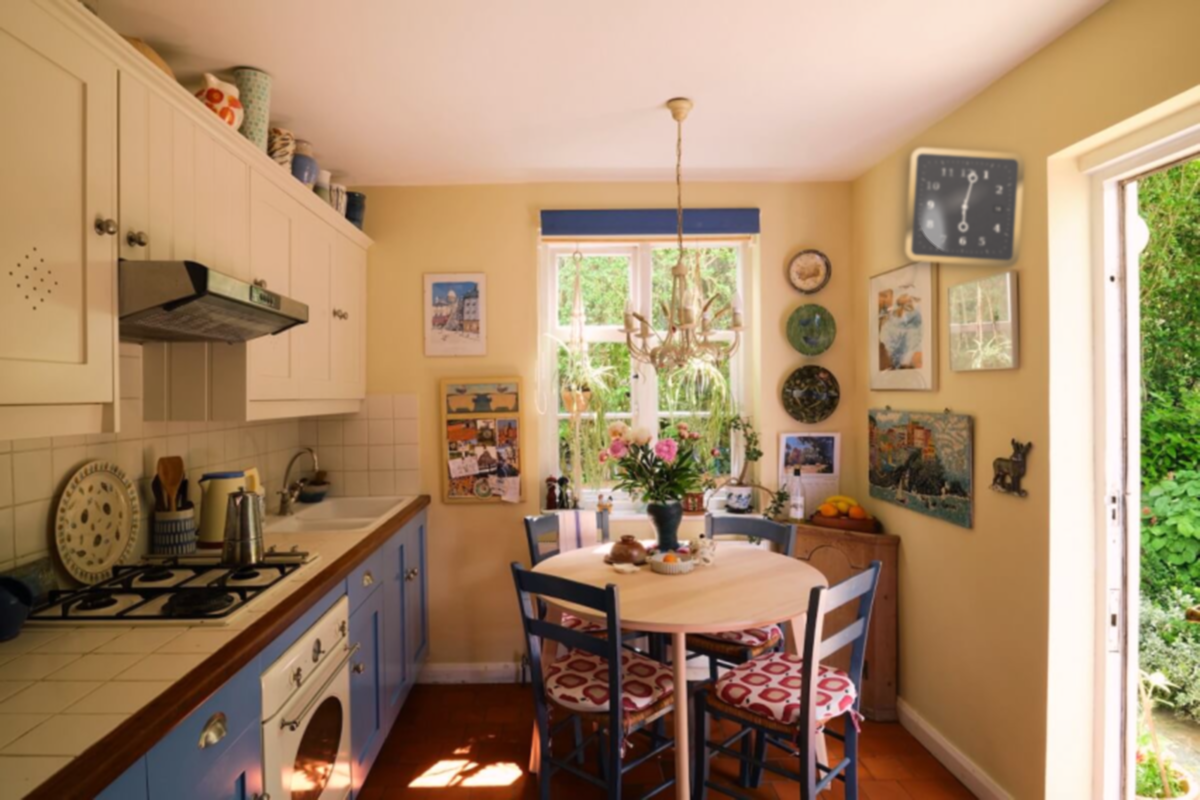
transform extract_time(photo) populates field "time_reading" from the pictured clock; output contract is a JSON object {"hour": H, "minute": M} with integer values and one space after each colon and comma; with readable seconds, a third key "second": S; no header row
{"hour": 6, "minute": 2}
